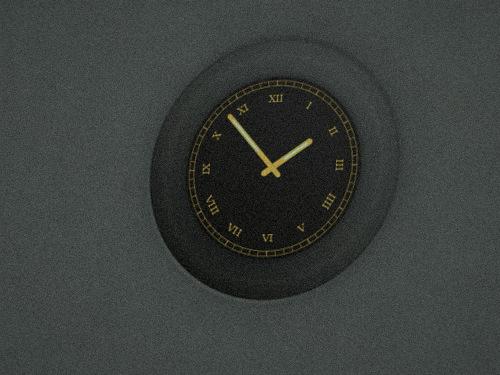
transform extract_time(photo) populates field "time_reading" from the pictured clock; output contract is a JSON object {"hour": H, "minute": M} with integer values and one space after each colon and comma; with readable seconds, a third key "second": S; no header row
{"hour": 1, "minute": 53}
